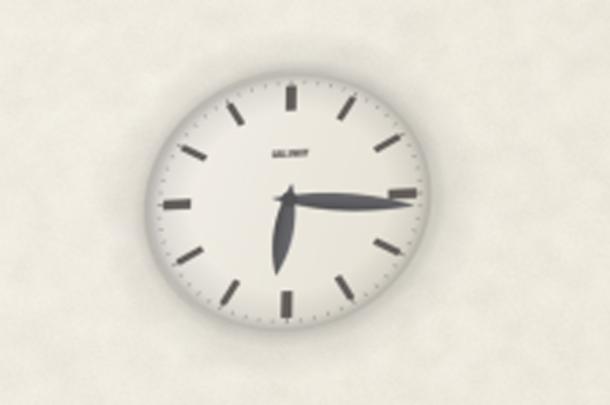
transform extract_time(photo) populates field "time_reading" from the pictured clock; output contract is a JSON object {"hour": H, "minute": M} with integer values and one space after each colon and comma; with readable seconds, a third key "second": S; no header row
{"hour": 6, "minute": 16}
